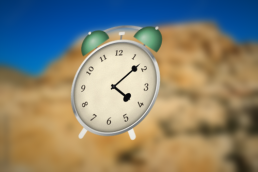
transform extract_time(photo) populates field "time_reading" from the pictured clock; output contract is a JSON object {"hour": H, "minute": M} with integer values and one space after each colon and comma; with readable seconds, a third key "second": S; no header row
{"hour": 4, "minute": 8}
